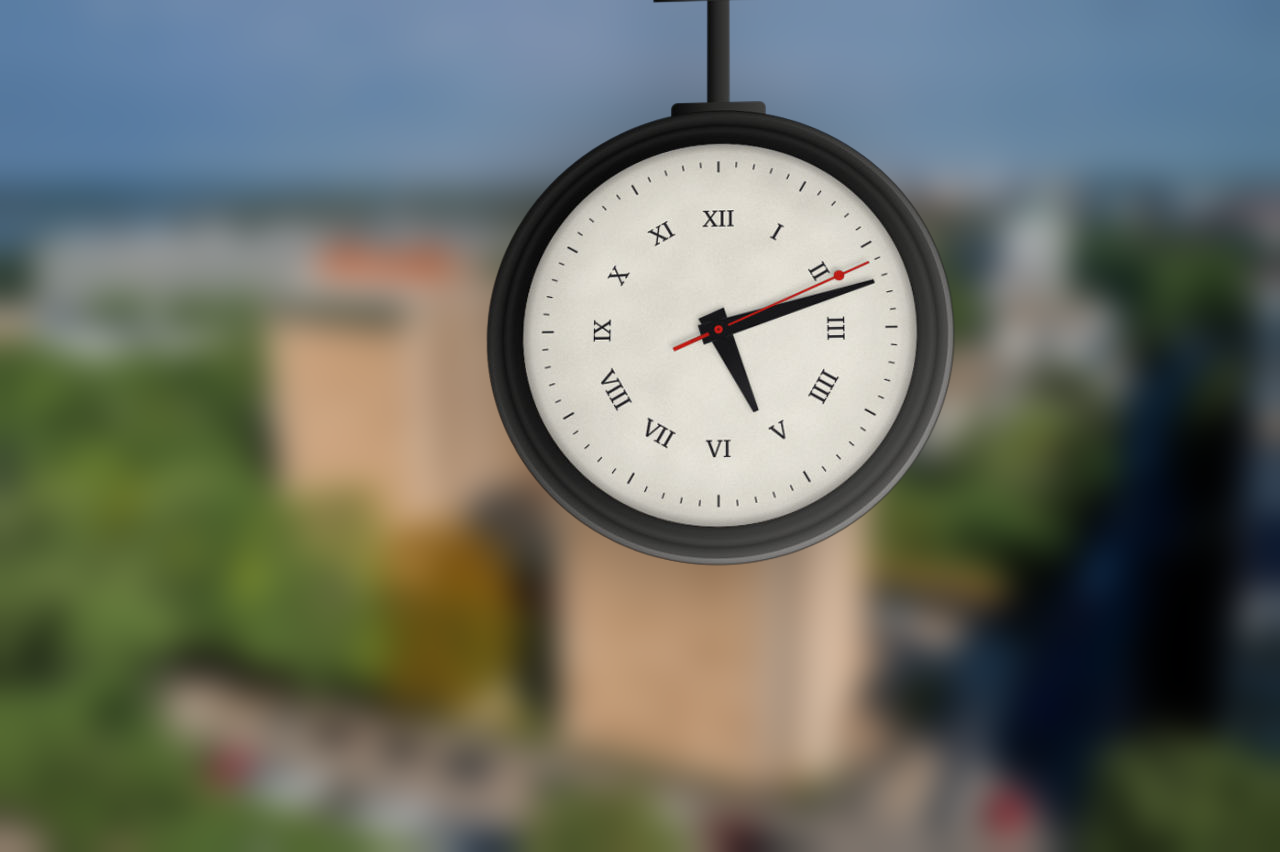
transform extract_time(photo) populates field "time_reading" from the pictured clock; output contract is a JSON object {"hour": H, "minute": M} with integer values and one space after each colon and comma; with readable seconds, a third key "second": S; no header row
{"hour": 5, "minute": 12, "second": 11}
